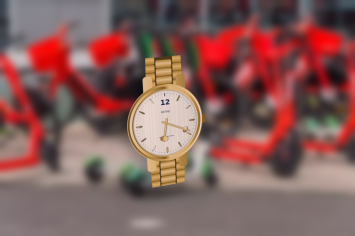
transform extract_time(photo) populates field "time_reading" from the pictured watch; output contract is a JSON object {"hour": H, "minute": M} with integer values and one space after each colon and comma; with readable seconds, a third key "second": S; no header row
{"hour": 6, "minute": 19}
